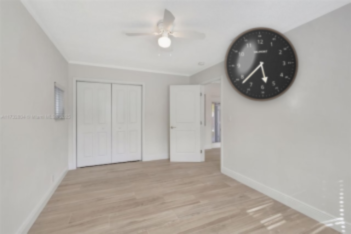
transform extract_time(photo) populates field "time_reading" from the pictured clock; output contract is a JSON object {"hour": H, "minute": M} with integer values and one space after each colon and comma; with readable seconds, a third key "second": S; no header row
{"hour": 5, "minute": 38}
